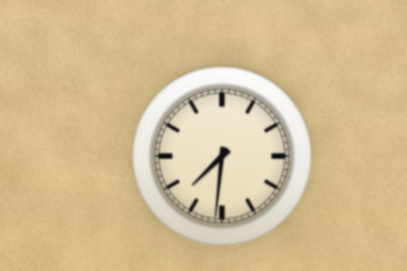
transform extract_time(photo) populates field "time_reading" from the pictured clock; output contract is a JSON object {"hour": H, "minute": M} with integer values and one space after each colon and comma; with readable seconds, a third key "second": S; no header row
{"hour": 7, "minute": 31}
